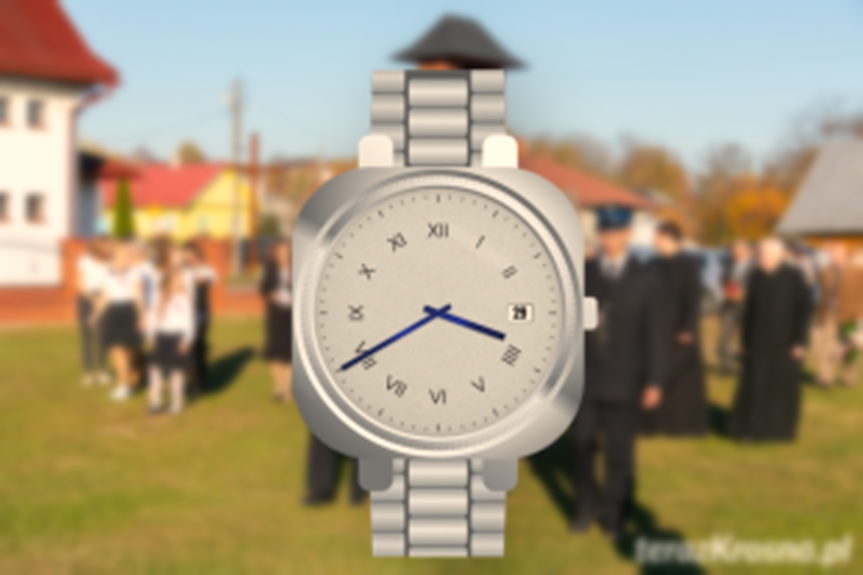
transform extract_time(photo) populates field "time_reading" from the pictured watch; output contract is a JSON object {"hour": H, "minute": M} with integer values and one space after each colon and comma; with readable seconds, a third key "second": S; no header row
{"hour": 3, "minute": 40}
